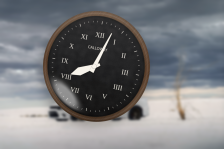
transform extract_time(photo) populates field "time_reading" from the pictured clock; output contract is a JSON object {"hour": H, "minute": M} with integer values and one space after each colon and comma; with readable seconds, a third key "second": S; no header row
{"hour": 8, "minute": 3}
